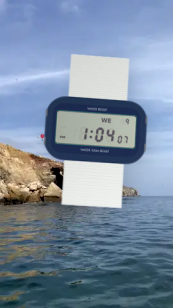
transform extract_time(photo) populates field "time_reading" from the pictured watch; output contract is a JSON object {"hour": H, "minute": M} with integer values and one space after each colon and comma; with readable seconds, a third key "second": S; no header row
{"hour": 1, "minute": 4, "second": 7}
